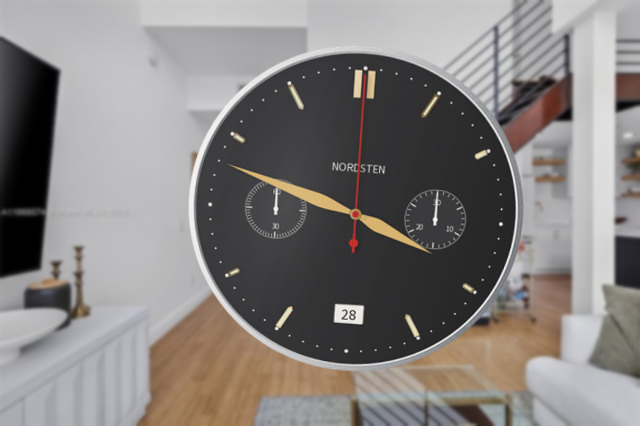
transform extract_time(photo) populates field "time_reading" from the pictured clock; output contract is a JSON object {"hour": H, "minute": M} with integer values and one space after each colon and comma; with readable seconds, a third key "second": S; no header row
{"hour": 3, "minute": 48}
